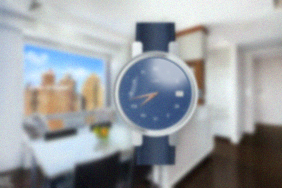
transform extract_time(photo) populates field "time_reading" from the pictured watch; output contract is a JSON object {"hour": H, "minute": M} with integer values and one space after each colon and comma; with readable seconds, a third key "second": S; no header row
{"hour": 7, "minute": 43}
